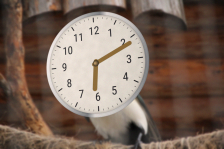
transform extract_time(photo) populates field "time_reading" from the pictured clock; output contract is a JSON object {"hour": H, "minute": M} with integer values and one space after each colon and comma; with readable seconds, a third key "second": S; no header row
{"hour": 6, "minute": 11}
